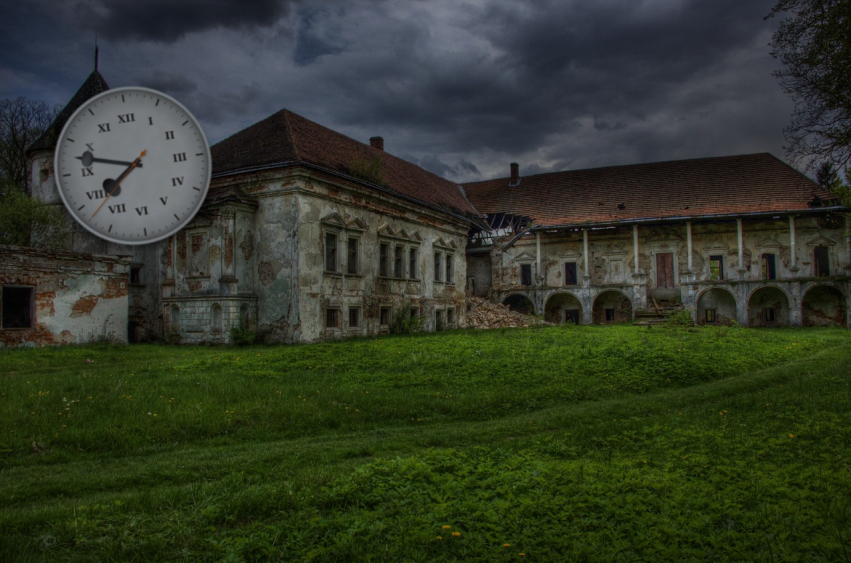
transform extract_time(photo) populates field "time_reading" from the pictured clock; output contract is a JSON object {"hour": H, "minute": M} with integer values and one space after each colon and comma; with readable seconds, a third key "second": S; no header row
{"hour": 7, "minute": 47, "second": 38}
